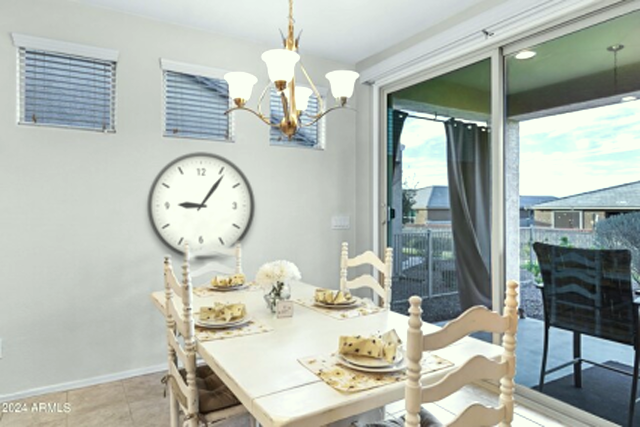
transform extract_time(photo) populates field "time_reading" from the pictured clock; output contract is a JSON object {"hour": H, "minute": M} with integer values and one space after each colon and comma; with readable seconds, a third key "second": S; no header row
{"hour": 9, "minute": 6}
